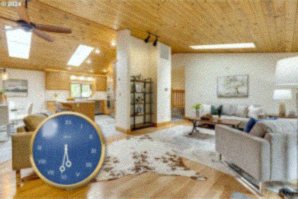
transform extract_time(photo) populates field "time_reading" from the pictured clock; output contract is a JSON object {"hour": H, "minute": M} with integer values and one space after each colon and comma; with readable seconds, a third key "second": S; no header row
{"hour": 5, "minute": 31}
